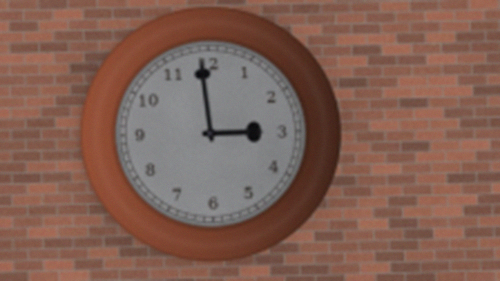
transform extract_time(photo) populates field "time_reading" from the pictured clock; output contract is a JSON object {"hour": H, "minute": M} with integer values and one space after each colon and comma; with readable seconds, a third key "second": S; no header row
{"hour": 2, "minute": 59}
